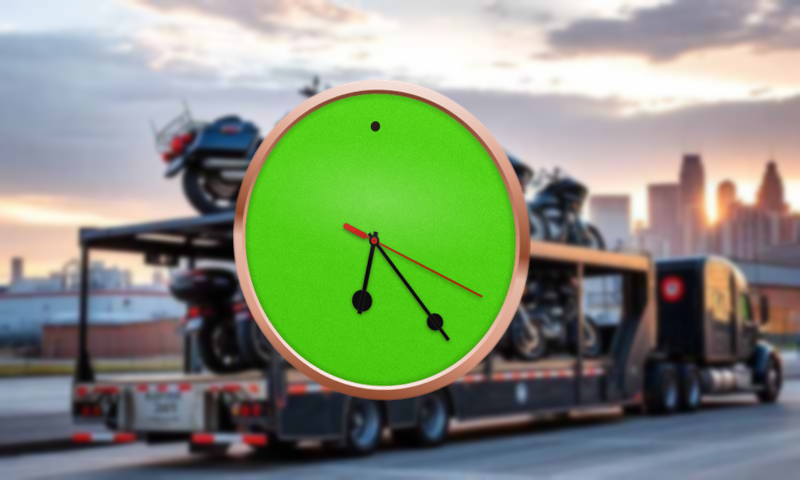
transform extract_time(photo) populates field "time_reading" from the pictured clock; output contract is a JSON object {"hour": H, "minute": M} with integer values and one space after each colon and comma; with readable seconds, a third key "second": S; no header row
{"hour": 6, "minute": 23, "second": 19}
